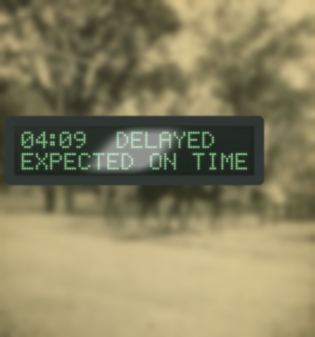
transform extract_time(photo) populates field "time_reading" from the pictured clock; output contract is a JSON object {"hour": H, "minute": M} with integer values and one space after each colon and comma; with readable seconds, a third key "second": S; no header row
{"hour": 4, "minute": 9}
